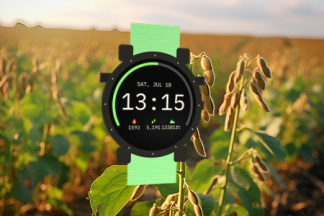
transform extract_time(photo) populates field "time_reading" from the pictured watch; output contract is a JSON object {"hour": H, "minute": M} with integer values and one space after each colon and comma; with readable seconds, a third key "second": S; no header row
{"hour": 13, "minute": 15}
